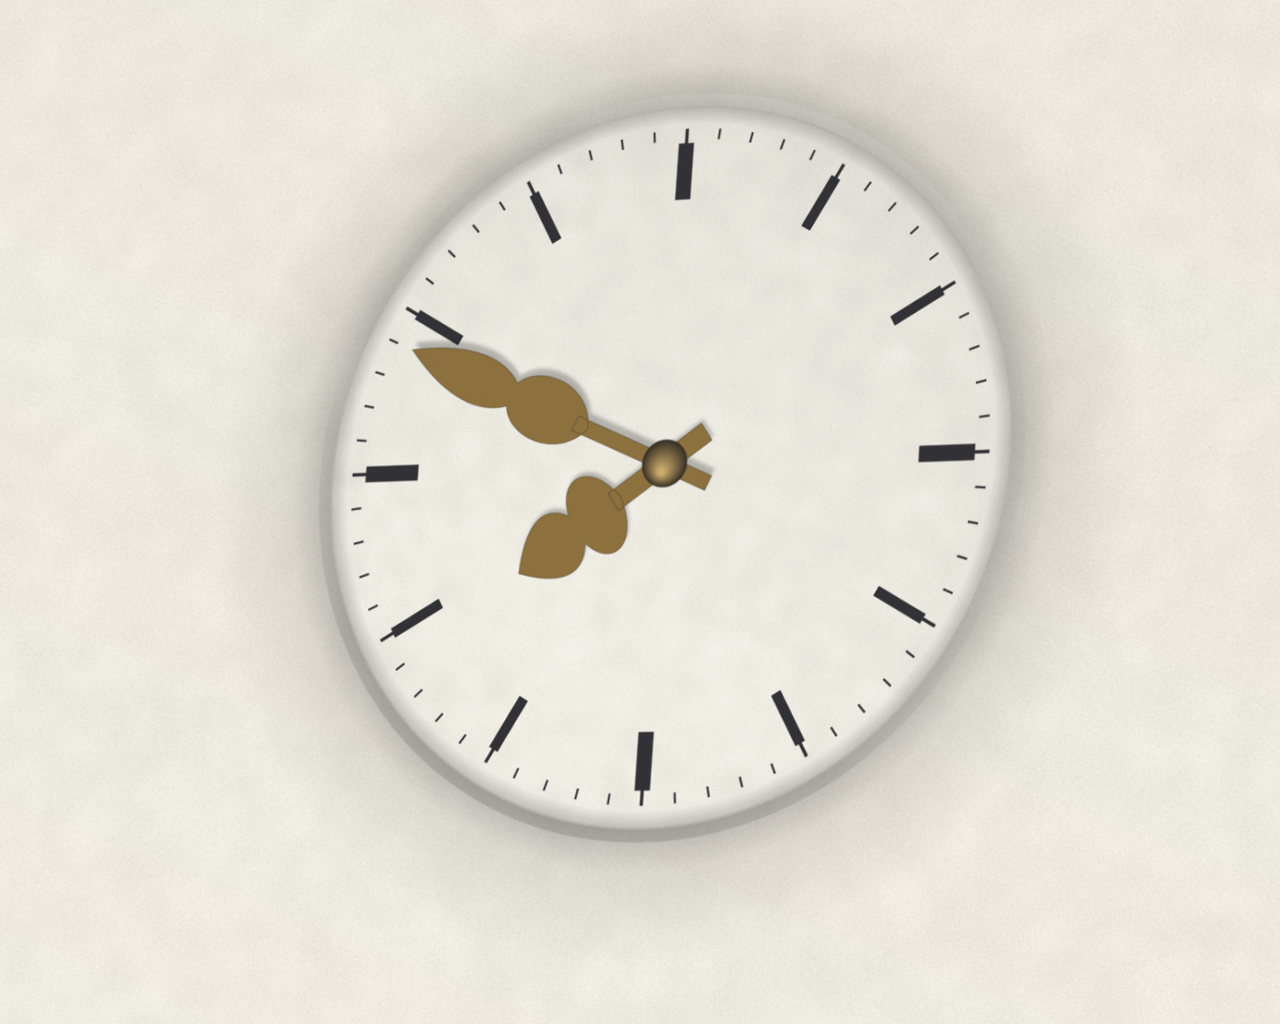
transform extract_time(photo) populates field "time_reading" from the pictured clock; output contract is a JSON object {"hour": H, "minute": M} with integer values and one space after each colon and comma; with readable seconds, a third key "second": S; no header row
{"hour": 7, "minute": 49}
